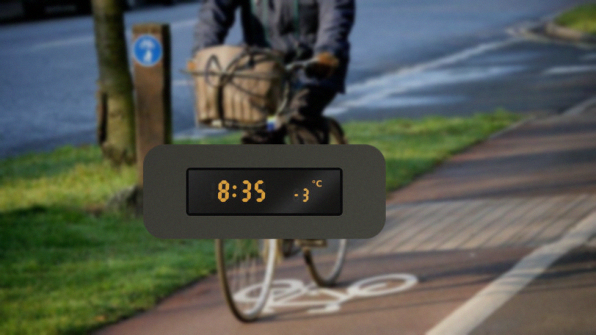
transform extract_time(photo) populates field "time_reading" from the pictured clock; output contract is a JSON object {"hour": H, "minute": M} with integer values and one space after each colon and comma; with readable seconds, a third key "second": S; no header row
{"hour": 8, "minute": 35}
